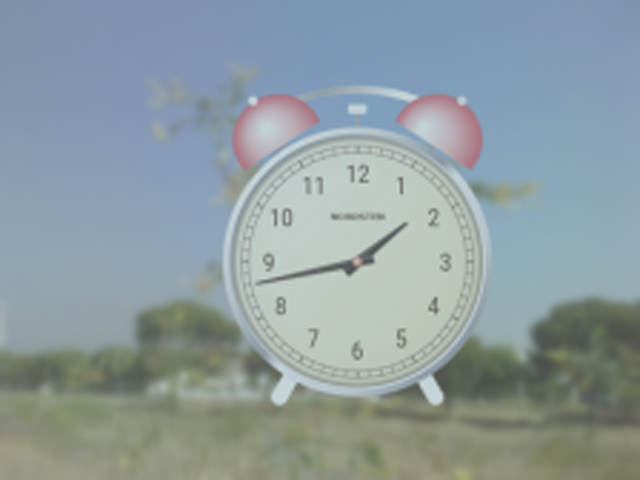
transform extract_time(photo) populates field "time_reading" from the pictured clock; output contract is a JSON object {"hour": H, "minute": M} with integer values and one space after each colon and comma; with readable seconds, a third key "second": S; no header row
{"hour": 1, "minute": 43}
